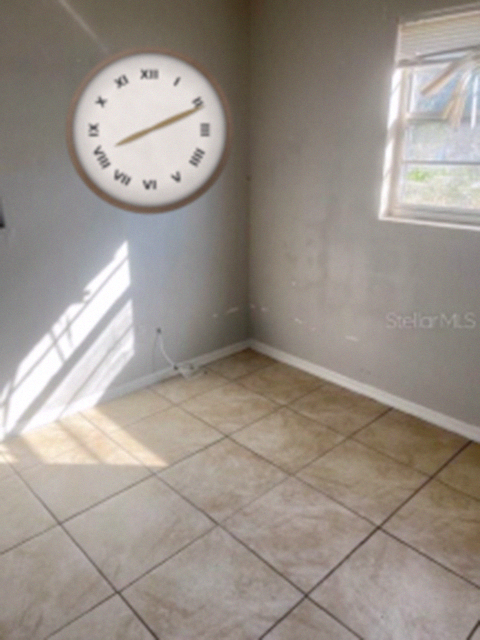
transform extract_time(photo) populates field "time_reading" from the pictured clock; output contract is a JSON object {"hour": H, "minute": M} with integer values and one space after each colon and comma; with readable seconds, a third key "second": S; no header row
{"hour": 8, "minute": 11}
